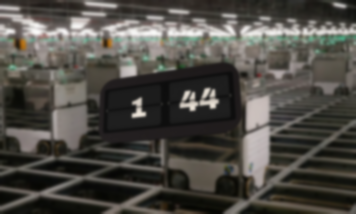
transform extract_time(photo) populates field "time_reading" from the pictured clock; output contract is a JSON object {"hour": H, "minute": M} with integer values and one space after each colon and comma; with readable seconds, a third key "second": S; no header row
{"hour": 1, "minute": 44}
